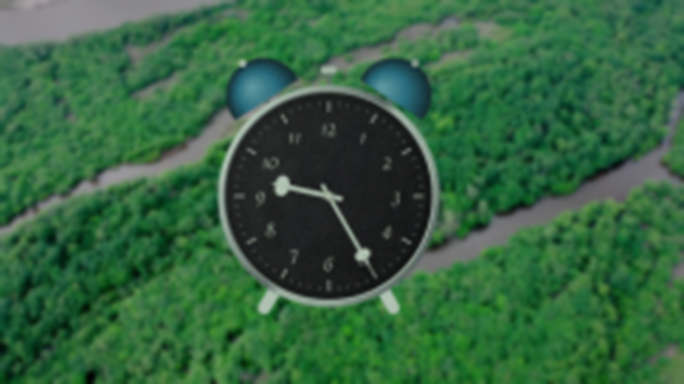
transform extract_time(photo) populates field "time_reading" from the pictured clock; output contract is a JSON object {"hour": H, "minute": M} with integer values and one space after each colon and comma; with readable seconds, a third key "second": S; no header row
{"hour": 9, "minute": 25}
